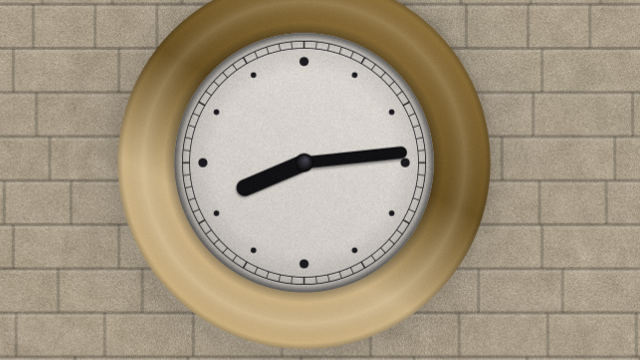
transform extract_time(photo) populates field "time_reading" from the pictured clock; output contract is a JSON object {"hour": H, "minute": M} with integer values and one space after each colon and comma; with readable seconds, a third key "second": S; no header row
{"hour": 8, "minute": 14}
